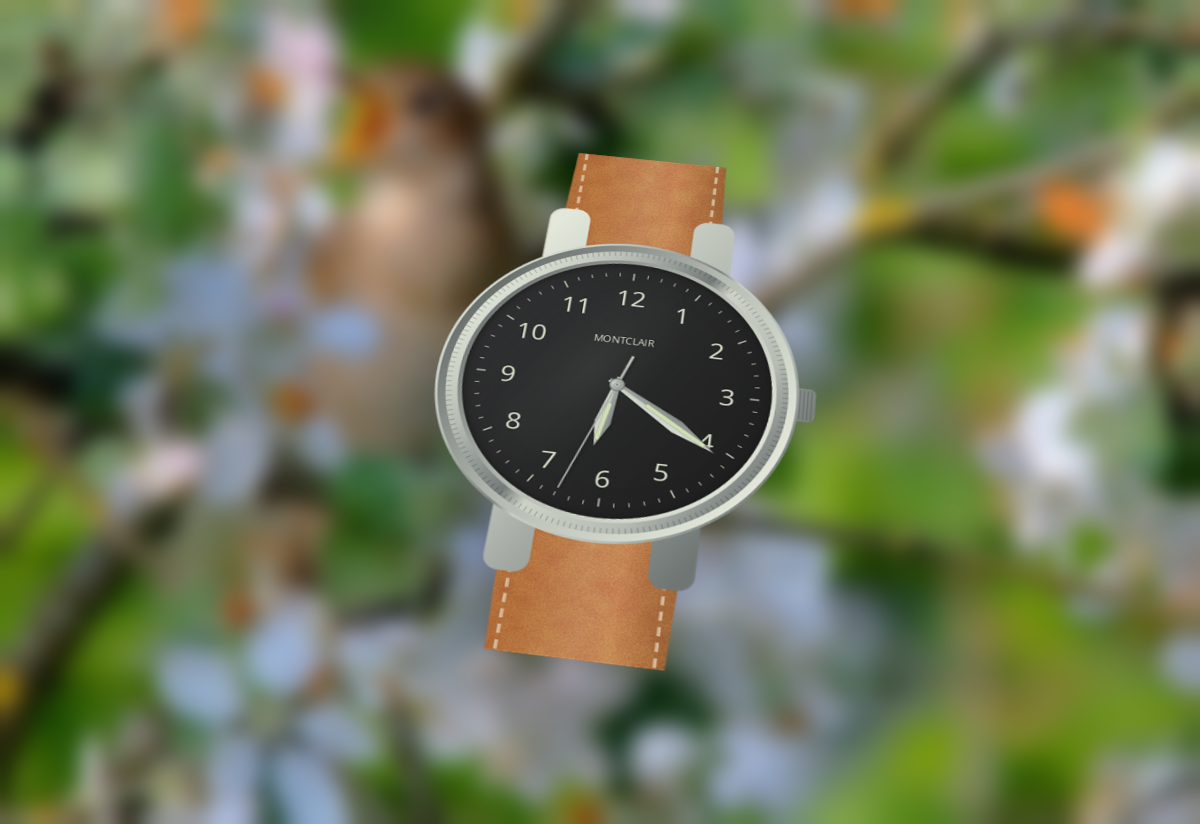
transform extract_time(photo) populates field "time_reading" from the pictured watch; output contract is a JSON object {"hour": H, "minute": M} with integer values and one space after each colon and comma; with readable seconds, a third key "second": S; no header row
{"hour": 6, "minute": 20, "second": 33}
